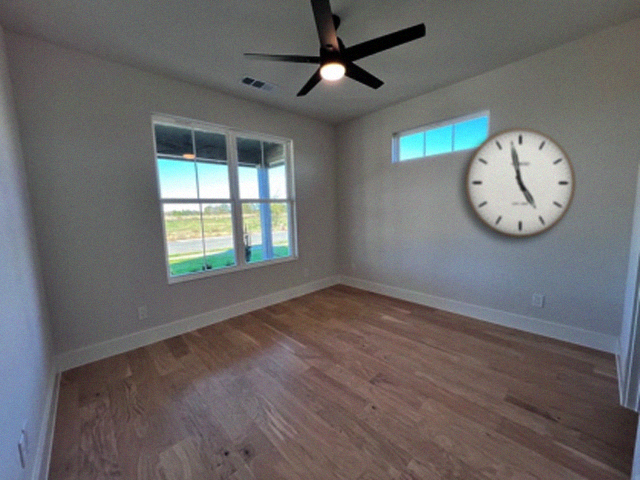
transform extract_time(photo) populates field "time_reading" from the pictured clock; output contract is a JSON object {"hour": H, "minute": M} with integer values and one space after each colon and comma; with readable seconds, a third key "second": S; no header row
{"hour": 4, "minute": 58}
